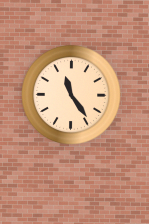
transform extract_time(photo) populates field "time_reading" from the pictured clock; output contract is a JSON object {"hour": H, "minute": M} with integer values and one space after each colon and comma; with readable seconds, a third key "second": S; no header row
{"hour": 11, "minute": 24}
